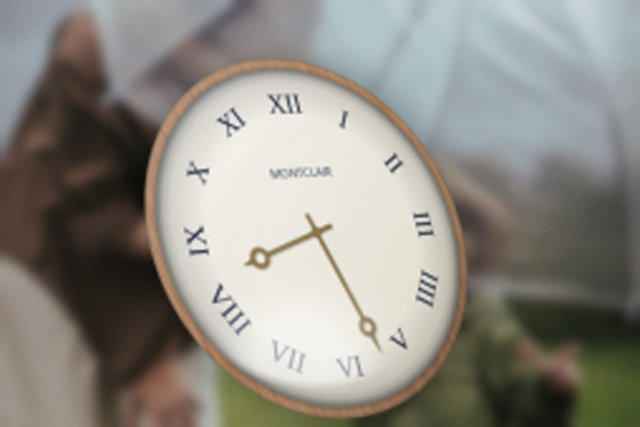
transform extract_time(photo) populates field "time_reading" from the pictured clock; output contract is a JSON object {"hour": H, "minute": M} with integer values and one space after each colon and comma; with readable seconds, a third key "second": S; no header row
{"hour": 8, "minute": 27}
